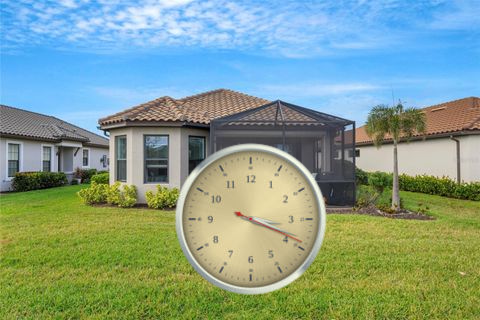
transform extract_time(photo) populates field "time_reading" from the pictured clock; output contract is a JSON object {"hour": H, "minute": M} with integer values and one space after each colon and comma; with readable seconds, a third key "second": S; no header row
{"hour": 3, "minute": 18, "second": 19}
